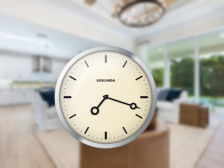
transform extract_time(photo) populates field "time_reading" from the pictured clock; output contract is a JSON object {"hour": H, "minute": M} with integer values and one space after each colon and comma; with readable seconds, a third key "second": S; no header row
{"hour": 7, "minute": 18}
